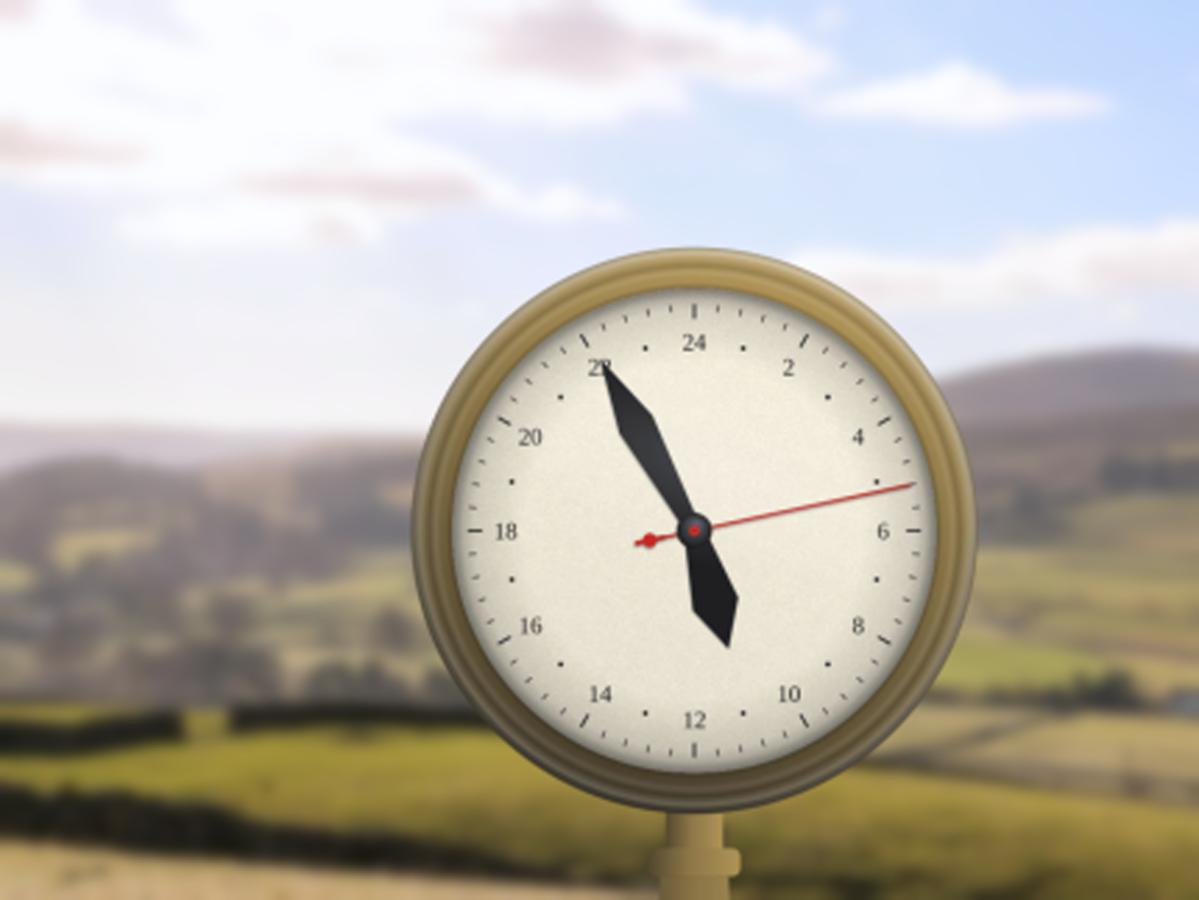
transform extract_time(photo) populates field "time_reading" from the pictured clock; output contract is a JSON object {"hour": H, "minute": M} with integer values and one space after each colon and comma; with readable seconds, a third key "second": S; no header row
{"hour": 10, "minute": 55, "second": 13}
